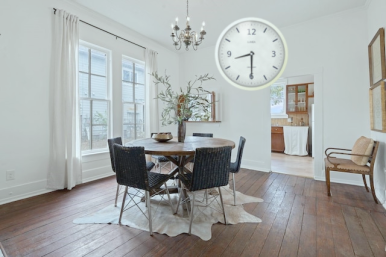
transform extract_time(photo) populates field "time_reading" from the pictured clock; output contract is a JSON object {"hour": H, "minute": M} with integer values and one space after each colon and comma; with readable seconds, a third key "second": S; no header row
{"hour": 8, "minute": 30}
